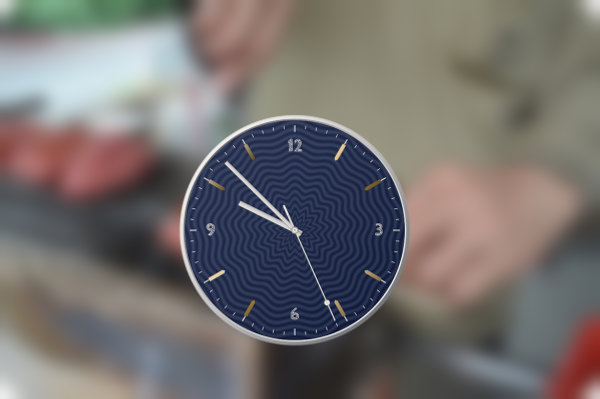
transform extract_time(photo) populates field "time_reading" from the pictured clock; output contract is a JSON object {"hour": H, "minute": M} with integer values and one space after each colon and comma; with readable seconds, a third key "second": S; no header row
{"hour": 9, "minute": 52, "second": 26}
